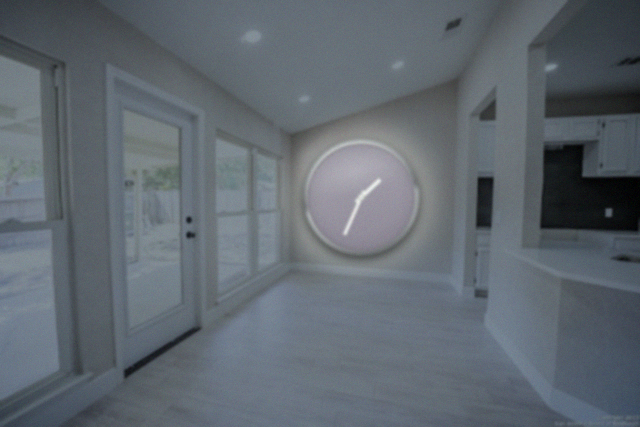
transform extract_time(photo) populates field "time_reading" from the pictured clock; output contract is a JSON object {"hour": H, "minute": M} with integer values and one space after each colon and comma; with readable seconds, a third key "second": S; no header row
{"hour": 1, "minute": 34}
